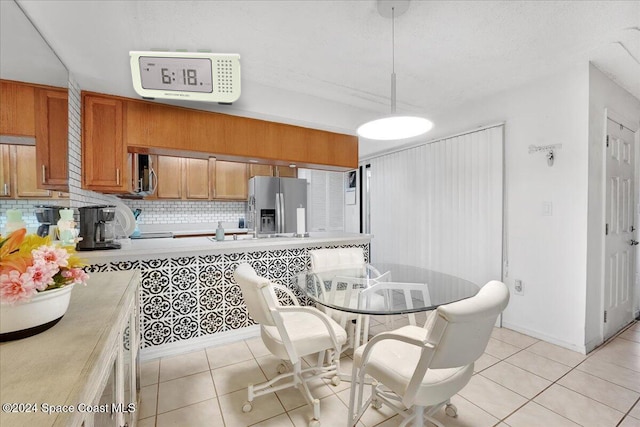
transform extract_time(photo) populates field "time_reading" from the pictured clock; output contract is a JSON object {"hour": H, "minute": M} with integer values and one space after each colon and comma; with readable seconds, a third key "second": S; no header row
{"hour": 6, "minute": 18}
